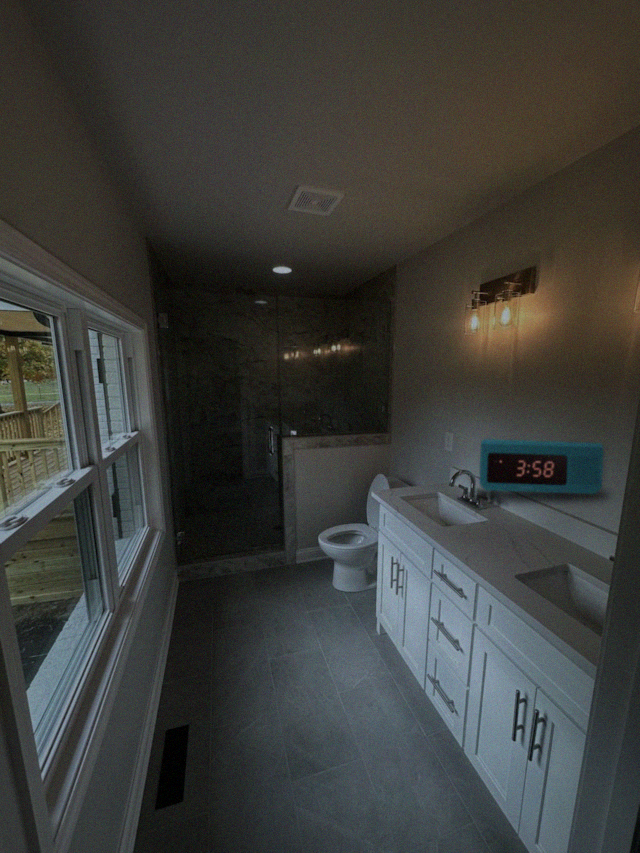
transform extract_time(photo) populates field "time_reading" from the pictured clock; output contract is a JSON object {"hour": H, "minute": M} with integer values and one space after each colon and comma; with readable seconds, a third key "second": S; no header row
{"hour": 3, "minute": 58}
